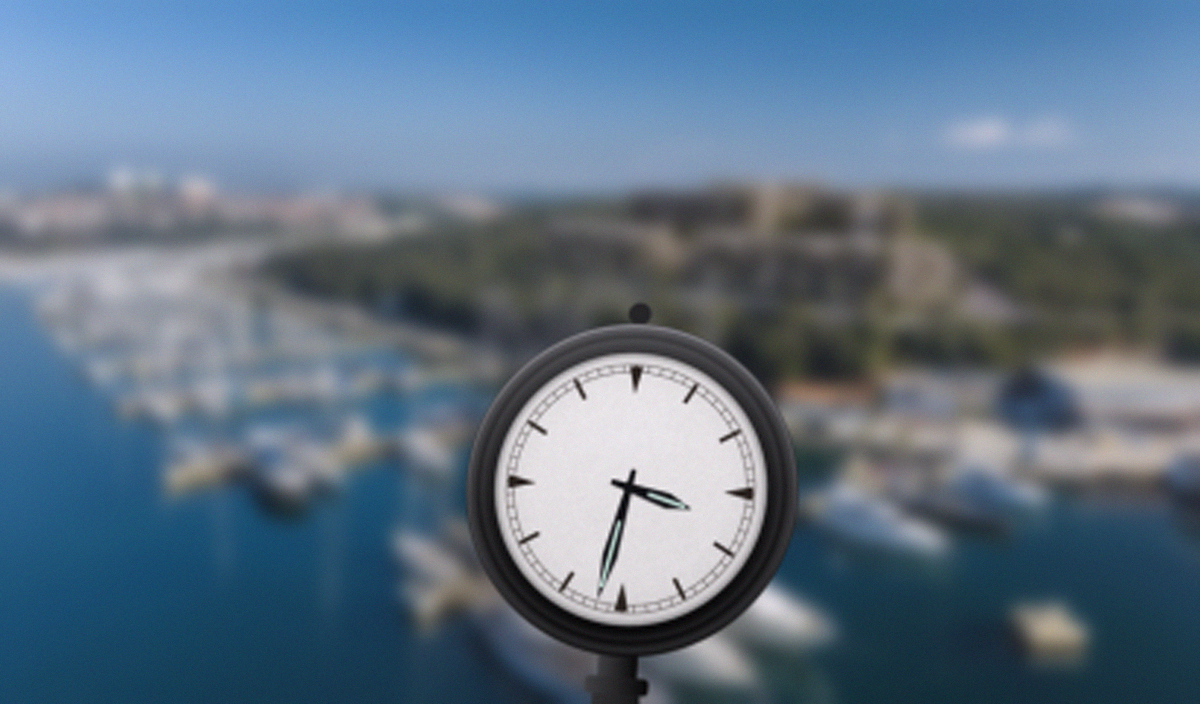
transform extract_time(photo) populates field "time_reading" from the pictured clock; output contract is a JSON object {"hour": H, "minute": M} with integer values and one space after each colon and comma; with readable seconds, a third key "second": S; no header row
{"hour": 3, "minute": 32}
